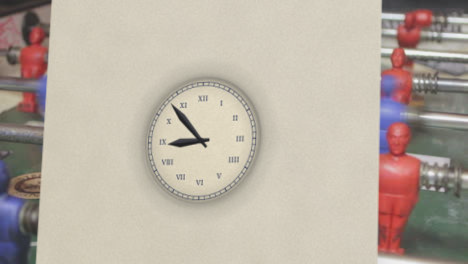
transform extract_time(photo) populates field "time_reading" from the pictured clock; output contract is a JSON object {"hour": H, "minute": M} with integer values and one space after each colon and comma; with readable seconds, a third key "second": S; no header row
{"hour": 8, "minute": 53}
